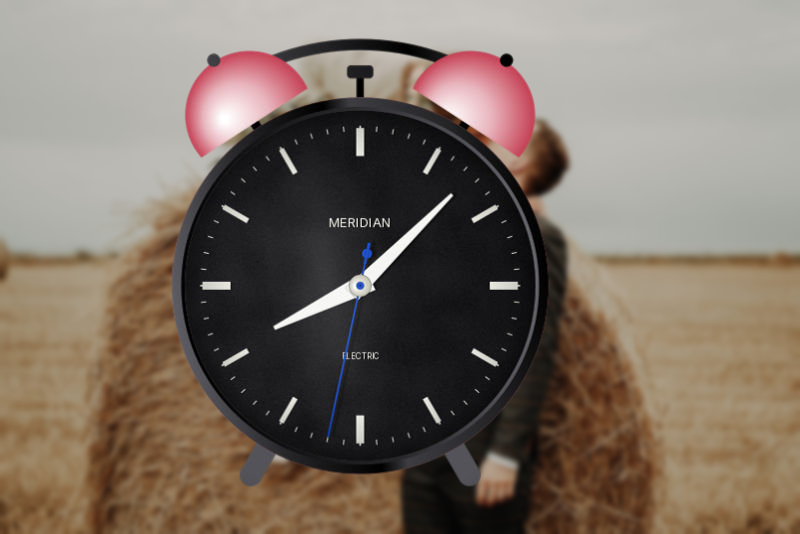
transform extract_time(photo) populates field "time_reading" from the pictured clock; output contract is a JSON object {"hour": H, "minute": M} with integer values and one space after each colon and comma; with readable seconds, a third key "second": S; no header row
{"hour": 8, "minute": 7, "second": 32}
